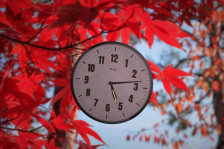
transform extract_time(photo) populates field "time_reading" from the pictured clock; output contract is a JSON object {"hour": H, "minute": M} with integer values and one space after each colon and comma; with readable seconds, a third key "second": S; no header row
{"hour": 5, "minute": 13}
